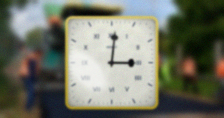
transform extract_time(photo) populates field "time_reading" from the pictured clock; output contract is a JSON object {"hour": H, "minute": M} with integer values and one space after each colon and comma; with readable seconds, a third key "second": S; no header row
{"hour": 3, "minute": 1}
